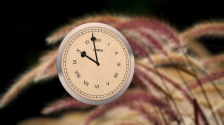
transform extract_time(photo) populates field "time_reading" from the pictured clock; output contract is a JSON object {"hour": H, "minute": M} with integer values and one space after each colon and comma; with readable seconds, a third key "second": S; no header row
{"hour": 9, "minute": 58}
